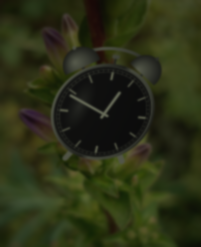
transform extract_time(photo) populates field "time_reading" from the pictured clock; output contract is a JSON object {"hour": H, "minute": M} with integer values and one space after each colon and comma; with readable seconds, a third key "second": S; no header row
{"hour": 12, "minute": 49}
